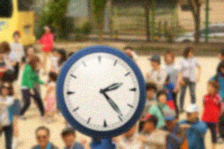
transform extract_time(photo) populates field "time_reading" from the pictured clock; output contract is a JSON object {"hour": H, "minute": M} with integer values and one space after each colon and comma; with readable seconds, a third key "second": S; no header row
{"hour": 2, "minute": 24}
